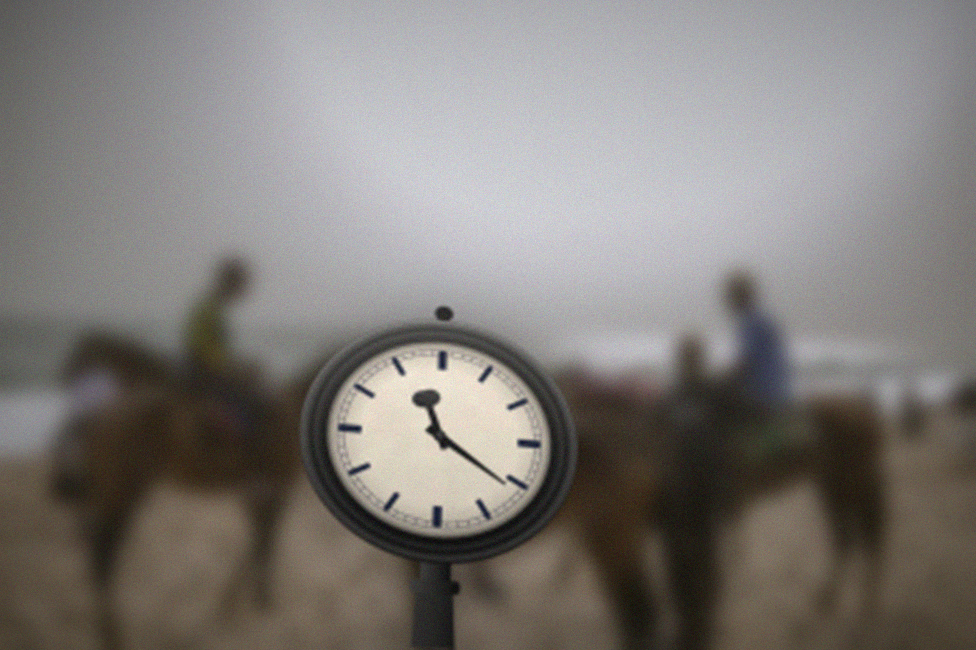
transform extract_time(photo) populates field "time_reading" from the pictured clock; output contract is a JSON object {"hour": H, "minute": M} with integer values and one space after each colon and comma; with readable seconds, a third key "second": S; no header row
{"hour": 11, "minute": 21}
